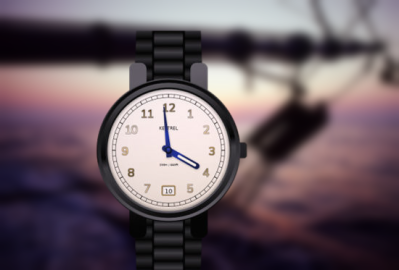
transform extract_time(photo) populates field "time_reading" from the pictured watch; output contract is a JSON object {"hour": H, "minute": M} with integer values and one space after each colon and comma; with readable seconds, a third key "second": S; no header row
{"hour": 3, "minute": 59}
